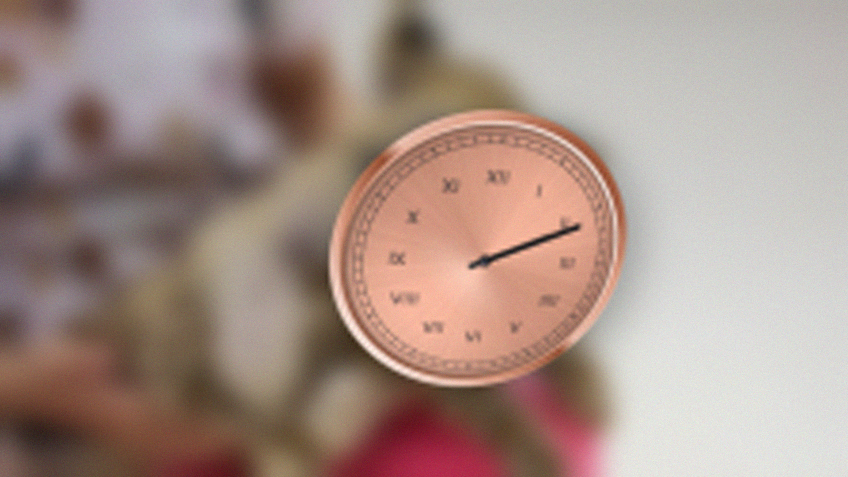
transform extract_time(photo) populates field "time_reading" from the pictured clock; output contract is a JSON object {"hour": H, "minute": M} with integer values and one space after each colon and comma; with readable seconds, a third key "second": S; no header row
{"hour": 2, "minute": 11}
